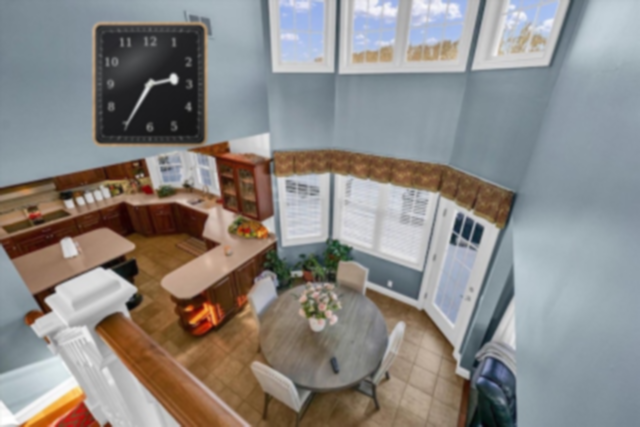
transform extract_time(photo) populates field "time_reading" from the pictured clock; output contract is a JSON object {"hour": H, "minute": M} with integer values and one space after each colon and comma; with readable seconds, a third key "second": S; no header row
{"hour": 2, "minute": 35}
